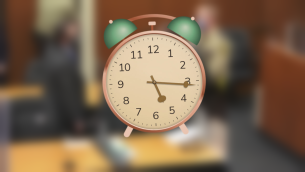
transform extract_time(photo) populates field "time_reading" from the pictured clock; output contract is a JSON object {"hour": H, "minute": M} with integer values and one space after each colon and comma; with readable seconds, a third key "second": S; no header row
{"hour": 5, "minute": 16}
